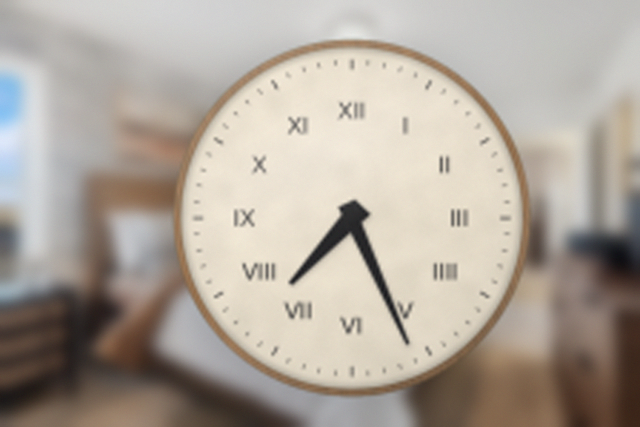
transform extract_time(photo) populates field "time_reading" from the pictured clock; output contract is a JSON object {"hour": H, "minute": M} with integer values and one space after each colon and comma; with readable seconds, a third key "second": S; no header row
{"hour": 7, "minute": 26}
